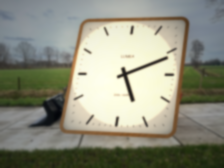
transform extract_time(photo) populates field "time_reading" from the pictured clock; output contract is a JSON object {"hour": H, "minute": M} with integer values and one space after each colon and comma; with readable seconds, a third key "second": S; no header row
{"hour": 5, "minute": 11}
